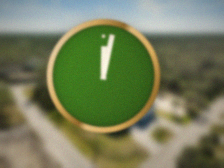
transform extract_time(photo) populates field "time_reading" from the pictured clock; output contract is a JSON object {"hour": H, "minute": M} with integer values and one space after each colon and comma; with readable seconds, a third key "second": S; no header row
{"hour": 12, "minute": 2}
